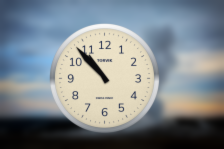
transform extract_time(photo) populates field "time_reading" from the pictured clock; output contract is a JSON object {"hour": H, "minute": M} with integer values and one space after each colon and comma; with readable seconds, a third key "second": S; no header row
{"hour": 10, "minute": 53}
